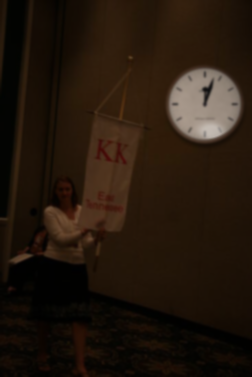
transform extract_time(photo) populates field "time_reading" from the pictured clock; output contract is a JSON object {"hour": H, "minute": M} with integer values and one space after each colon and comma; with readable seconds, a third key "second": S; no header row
{"hour": 12, "minute": 3}
